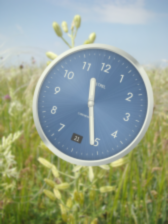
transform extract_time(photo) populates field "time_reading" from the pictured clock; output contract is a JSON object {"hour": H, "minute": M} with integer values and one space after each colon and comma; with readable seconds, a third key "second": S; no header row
{"hour": 11, "minute": 26}
